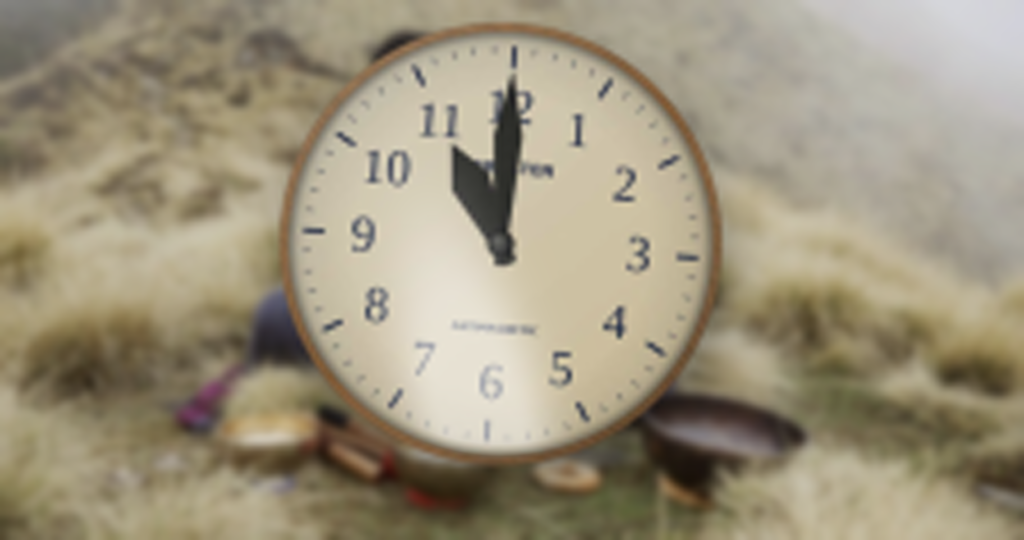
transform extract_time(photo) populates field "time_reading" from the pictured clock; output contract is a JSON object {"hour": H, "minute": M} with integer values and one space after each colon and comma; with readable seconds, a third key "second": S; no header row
{"hour": 11, "minute": 0}
